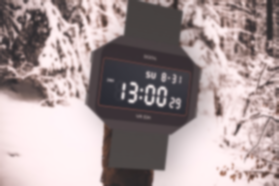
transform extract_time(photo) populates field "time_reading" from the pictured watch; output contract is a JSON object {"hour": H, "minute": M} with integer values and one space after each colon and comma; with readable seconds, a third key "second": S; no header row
{"hour": 13, "minute": 0}
